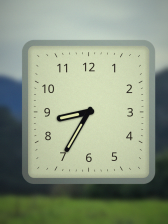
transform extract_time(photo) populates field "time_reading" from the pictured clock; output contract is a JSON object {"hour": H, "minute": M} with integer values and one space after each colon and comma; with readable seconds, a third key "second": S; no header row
{"hour": 8, "minute": 35}
